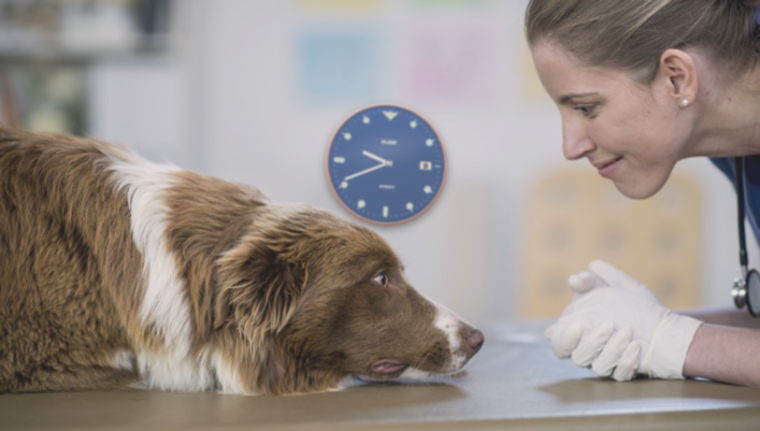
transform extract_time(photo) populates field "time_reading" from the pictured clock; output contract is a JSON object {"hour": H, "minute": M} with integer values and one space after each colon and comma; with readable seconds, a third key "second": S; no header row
{"hour": 9, "minute": 41}
